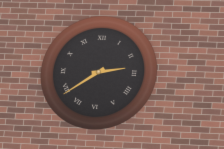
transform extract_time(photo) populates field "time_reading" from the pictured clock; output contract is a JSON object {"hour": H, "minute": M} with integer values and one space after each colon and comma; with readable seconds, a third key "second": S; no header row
{"hour": 2, "minute": 39}
